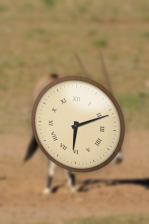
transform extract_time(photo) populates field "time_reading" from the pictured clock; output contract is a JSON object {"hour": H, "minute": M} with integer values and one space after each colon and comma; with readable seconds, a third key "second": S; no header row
{"hour": 6, "minute": 11}
